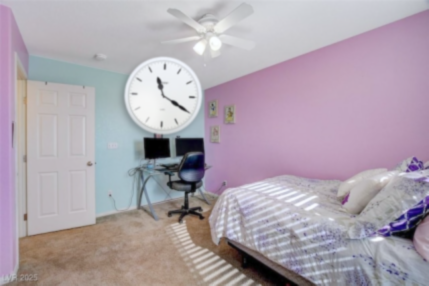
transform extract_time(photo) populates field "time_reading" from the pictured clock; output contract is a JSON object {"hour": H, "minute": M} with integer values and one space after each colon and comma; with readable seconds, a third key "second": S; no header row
{"hour": 11, "minute": 20}
